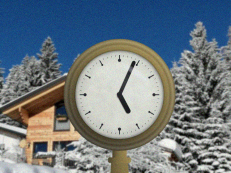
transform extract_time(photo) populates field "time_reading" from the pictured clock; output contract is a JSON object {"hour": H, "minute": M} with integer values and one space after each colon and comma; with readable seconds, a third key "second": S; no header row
{"hour": 5, "minute": 4}
